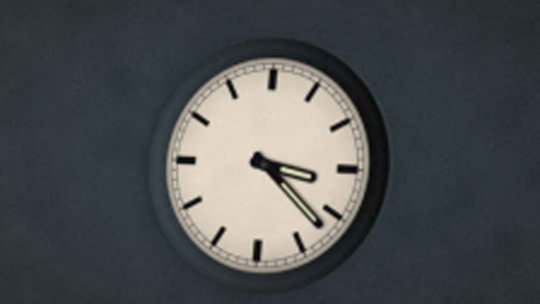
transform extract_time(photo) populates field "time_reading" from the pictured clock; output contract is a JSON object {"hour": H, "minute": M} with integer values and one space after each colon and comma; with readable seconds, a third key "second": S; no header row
{"hour": 3, "minute": 22}
